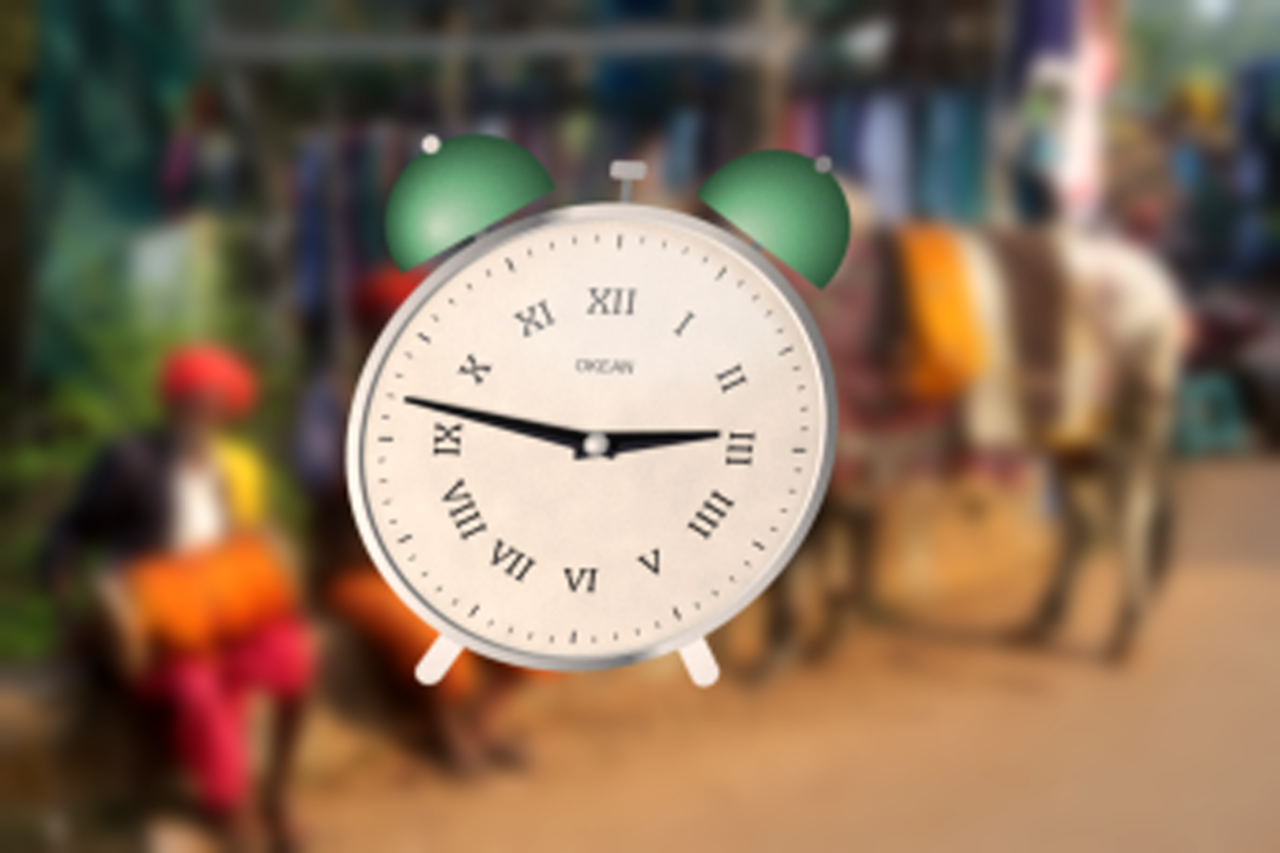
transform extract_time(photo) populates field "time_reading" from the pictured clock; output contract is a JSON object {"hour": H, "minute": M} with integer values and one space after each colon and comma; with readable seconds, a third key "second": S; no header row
{"hour": 2, "minute": 47}
